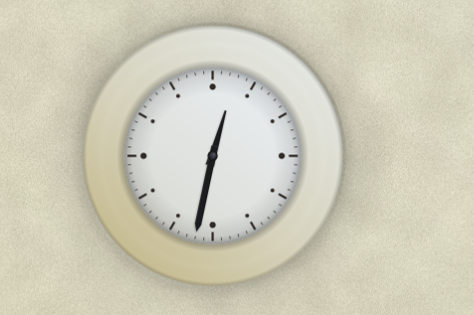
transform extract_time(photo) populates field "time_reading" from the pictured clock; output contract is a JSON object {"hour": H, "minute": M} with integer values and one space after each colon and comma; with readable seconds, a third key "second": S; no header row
{"hour": 12, "minute": 32}
